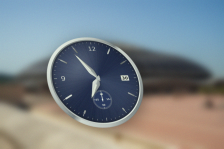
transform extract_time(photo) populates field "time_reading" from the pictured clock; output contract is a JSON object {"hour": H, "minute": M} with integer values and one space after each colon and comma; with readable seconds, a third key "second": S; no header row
{"hour": 6, "minute": 54}
